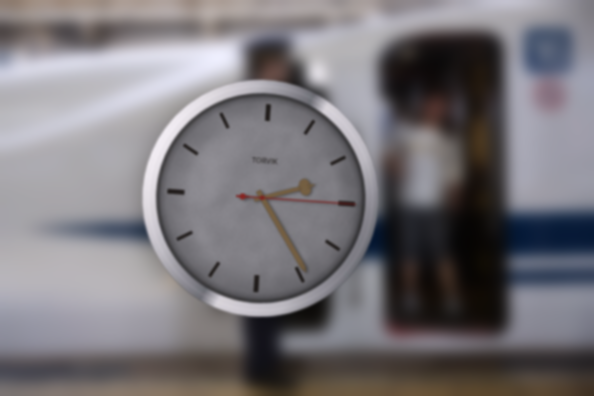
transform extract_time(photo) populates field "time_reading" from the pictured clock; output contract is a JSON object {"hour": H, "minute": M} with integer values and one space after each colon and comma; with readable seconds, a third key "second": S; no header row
{"hour": 2, "minute": 24, "second": 15}
